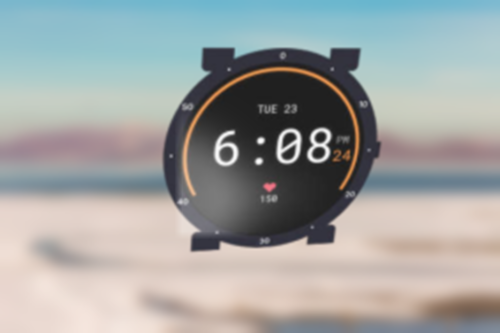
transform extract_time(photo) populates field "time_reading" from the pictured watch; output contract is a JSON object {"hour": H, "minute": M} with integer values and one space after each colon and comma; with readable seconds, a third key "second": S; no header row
{"hour": 6, "minute": 8, "second": 24}
